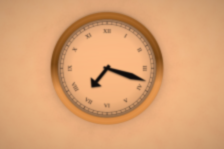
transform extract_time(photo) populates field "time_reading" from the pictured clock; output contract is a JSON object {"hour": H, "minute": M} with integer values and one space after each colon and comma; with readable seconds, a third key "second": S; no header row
{"hour": 7, "minute": 18}
